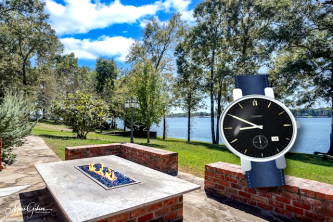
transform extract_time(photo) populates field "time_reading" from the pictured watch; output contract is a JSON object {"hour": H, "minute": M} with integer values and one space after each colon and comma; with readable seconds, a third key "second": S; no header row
{"hour": 8, "minute": 50}
